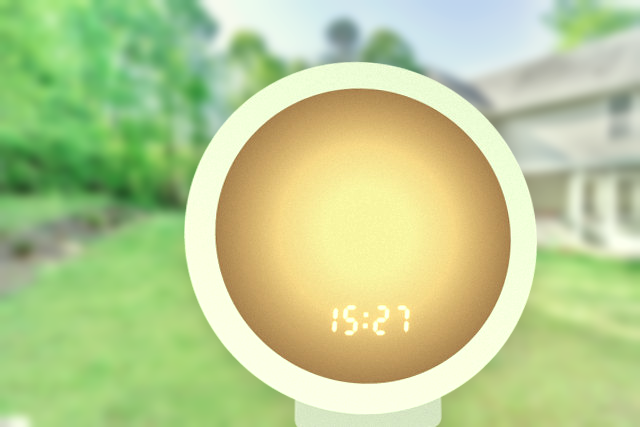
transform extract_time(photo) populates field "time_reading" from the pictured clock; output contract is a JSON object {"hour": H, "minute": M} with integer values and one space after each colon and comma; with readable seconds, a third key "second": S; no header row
{"hour": 15, "minute": 27}
